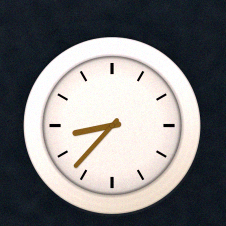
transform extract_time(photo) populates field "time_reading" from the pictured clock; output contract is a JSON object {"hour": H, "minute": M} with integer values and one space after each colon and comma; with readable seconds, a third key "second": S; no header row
{"hour": 8, "minute": 37}
